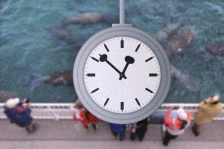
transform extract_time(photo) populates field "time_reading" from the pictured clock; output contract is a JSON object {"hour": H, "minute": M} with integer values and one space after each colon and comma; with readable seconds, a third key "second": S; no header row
{"hour": 12, "minute": 52}
